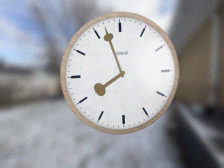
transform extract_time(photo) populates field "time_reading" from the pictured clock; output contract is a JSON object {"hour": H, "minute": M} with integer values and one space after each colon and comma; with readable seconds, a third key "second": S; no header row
{"hour": 7, "minute": 57}
